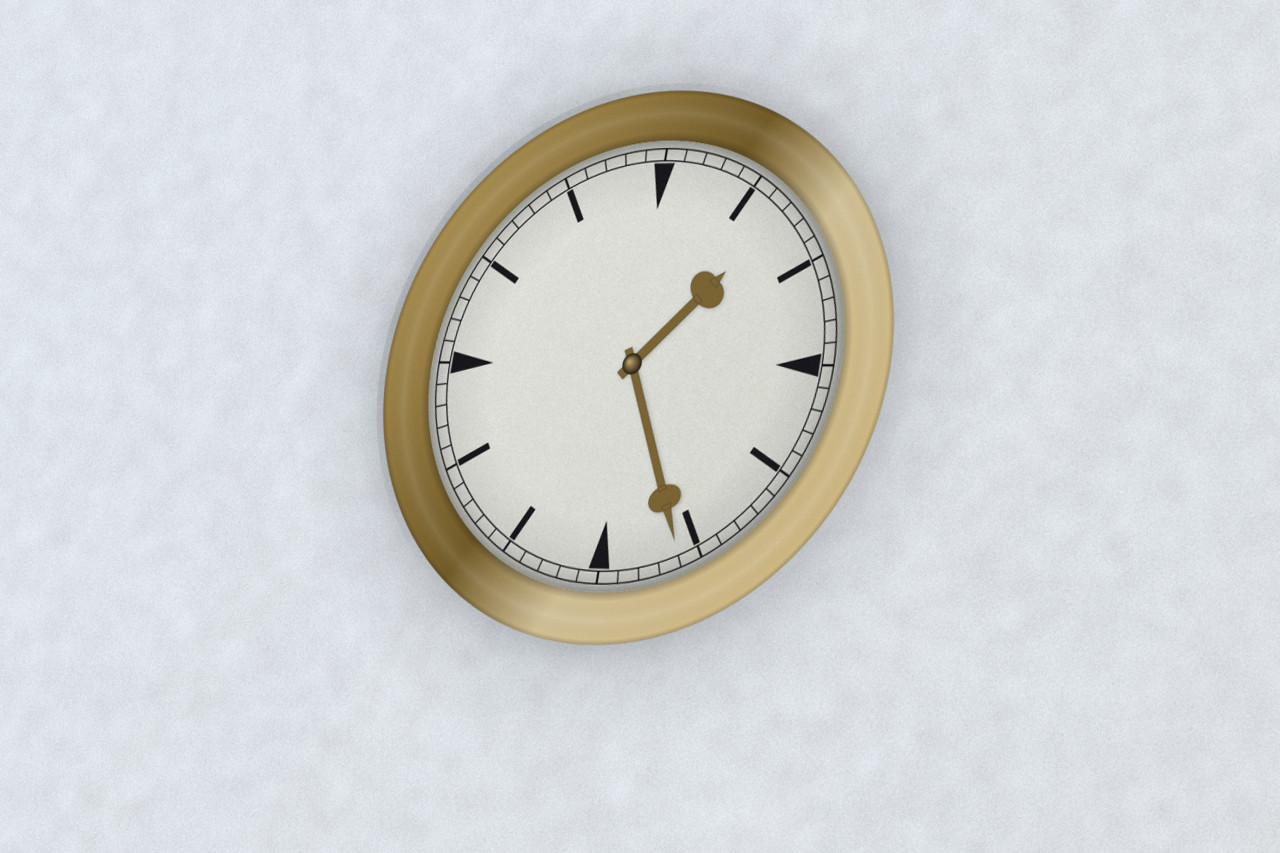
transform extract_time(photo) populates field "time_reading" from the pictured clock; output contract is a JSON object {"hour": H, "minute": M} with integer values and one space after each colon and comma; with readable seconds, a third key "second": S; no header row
{"hour": 1, "minute": 26}
